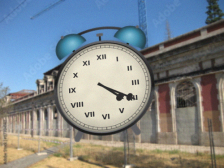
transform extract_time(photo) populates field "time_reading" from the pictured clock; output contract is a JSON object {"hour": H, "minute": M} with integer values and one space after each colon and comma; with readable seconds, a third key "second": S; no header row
{"hour": 4, "minute": 20}
